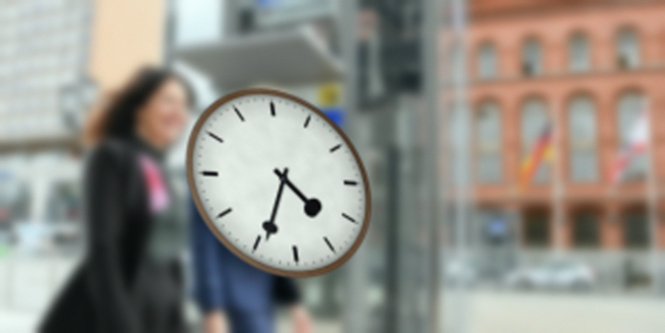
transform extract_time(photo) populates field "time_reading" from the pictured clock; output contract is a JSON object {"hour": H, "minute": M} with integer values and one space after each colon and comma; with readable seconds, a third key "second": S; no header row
{"hour": 4, "minute": 34}
